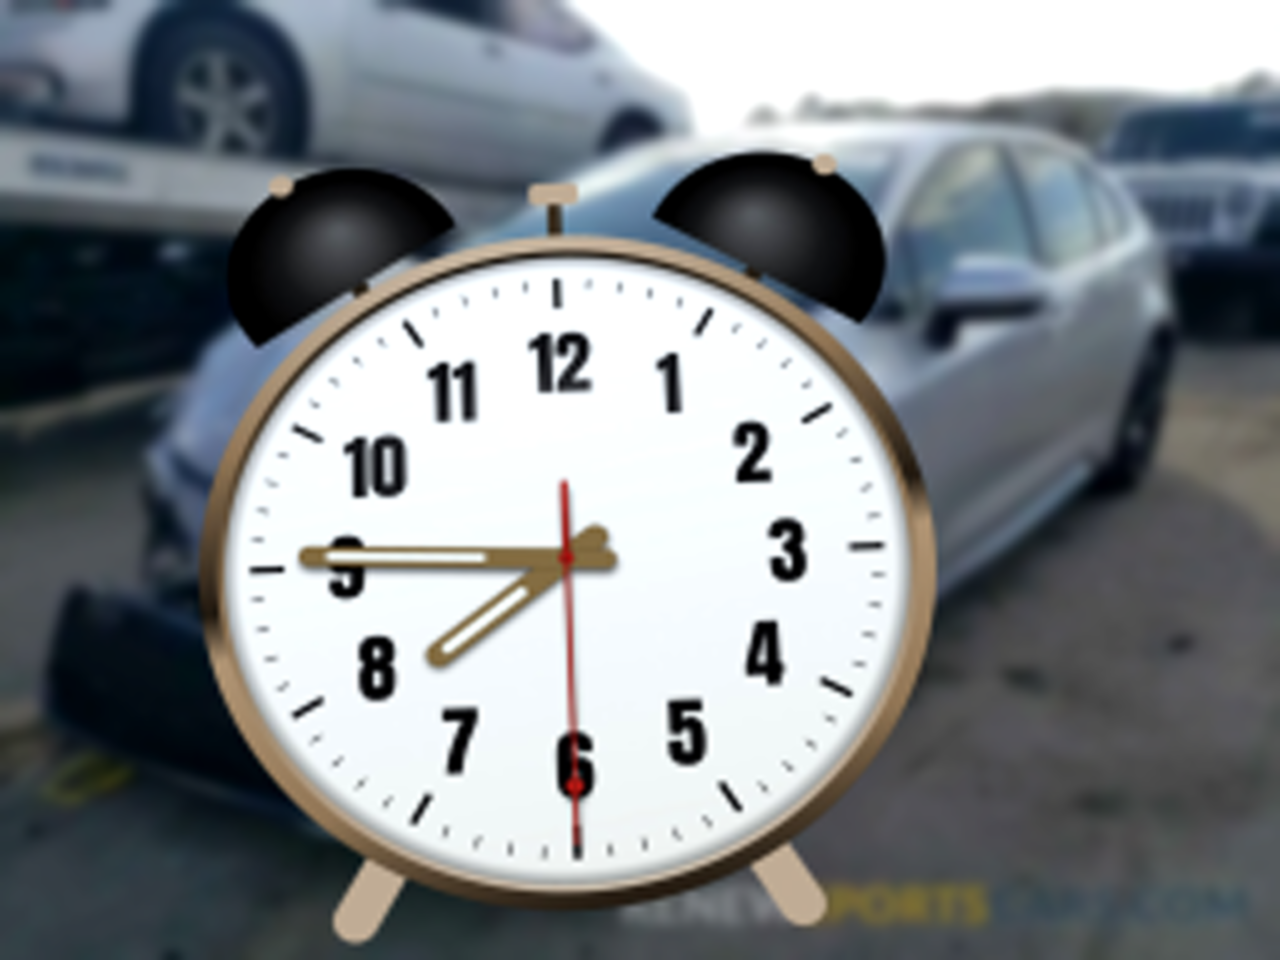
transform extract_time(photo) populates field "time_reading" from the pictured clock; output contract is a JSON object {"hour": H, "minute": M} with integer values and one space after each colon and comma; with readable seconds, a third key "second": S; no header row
{"hour": 7, "minute": 45, "second": 30}
